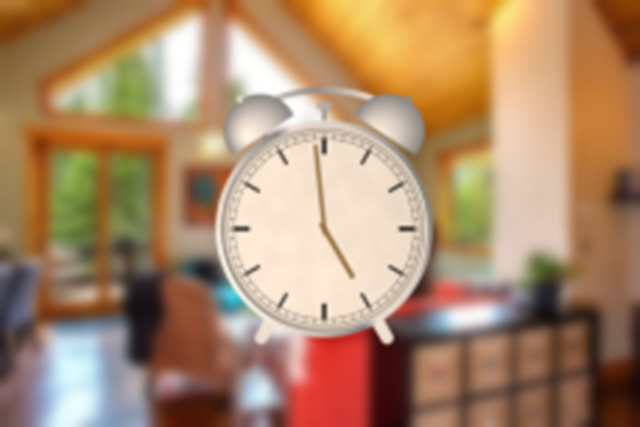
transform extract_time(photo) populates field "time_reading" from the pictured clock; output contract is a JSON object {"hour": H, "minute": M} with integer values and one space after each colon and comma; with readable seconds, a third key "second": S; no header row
{"hour": 4, "minute": 59}
